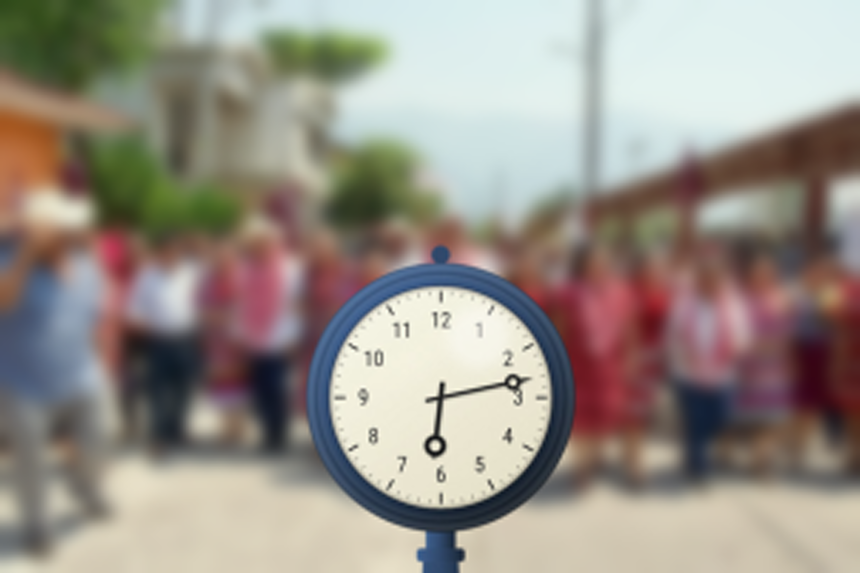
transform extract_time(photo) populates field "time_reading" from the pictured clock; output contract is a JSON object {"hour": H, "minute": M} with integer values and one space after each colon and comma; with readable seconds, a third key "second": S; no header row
{"hour": 6, "minute": 13}
